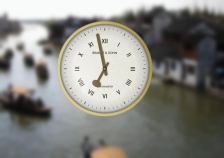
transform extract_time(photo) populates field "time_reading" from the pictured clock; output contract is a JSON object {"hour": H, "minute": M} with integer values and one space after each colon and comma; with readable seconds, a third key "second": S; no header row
{"hour": 6, "minute": 58}
